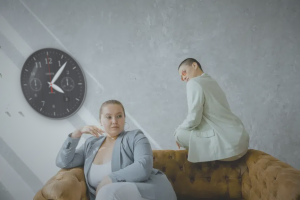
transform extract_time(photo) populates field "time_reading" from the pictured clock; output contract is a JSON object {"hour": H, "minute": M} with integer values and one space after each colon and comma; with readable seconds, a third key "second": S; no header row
{"hour": 4, "minute": 7}
